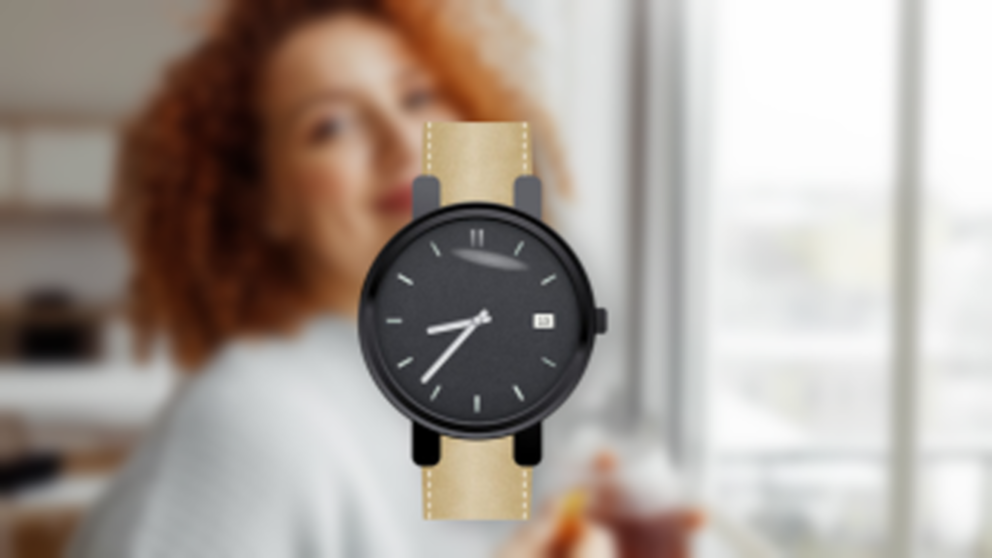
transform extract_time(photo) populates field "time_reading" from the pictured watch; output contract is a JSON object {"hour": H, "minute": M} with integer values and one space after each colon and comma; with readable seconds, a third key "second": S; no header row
{"hour": 8, "minute": 37}
